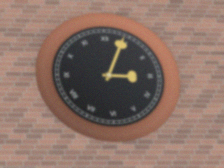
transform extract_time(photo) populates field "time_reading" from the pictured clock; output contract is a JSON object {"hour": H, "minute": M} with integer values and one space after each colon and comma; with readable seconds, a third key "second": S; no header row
{"hour": 3, "minute": 4}
